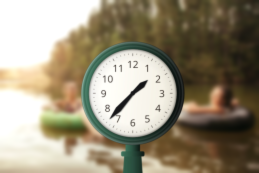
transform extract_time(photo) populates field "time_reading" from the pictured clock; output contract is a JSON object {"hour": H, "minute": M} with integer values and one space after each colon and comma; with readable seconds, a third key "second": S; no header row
{"hour": 1, "minute": 37}
